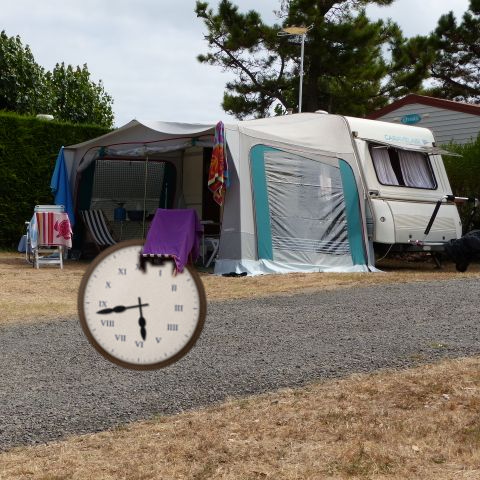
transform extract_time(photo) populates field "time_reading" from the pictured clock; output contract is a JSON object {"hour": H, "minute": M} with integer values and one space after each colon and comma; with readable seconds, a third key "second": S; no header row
{"hour": 5, "minute": 43}
